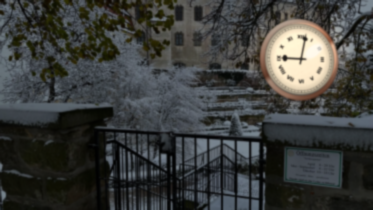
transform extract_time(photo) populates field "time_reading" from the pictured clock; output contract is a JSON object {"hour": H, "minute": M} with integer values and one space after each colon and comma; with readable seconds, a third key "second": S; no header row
{"hour": 9, "minute": 2}
